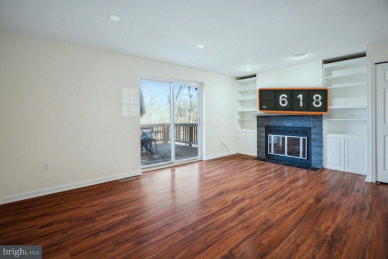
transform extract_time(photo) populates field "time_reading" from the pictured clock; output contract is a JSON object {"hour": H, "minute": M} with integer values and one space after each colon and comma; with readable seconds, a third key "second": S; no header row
{"hour": 6, "minute": 18}
